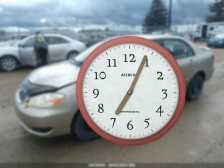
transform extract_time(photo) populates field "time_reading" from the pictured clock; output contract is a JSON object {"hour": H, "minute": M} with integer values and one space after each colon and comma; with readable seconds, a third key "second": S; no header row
{"hour": 7, "minute": 4}
